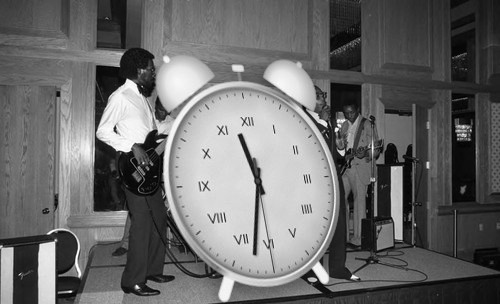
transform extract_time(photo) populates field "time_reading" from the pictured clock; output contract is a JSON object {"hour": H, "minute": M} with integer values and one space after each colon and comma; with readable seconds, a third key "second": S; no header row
{"hour": 11, "minute": 32, "second": 30}
